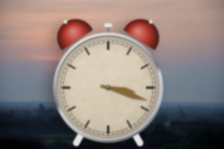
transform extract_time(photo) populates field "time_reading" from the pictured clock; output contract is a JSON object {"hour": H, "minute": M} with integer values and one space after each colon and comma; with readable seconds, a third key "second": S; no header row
{"hour": 3, "minute": 18}
